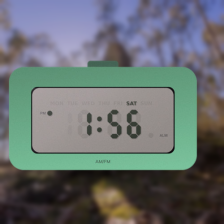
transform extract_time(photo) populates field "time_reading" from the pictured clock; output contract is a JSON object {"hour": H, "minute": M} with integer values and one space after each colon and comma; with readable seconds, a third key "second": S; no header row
{"hour": 1, "minute": 56}
